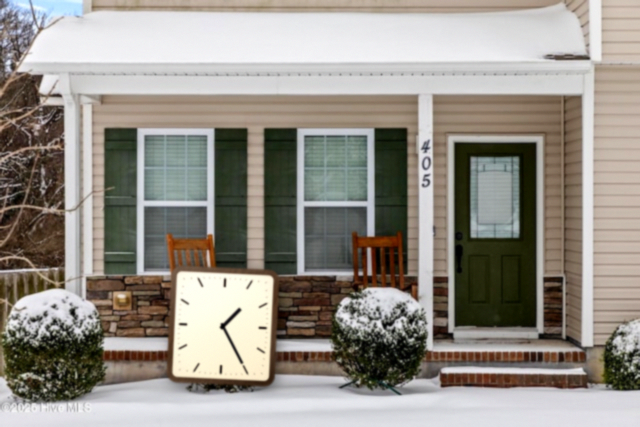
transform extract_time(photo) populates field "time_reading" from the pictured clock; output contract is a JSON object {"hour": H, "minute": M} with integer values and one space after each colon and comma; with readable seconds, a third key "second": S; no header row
{"hour": 1, "minute": 25}
